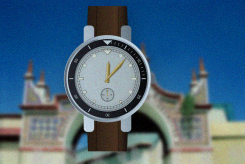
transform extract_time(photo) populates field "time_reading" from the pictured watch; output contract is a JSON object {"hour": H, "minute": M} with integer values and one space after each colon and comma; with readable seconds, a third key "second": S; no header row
{"hour": 12, "minute": 7}
